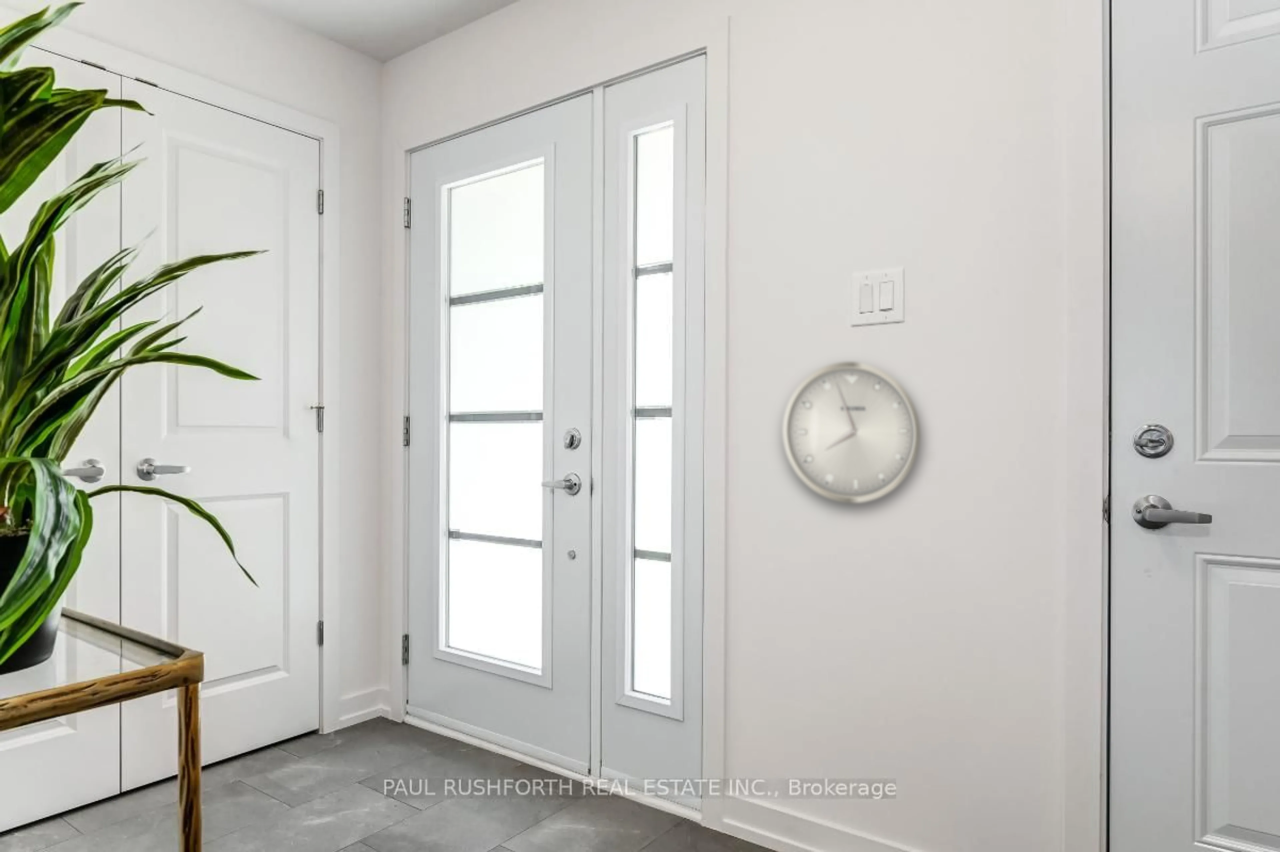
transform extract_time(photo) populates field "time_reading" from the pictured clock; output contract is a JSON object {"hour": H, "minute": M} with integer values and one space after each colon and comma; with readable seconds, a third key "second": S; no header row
{"hour": 7, "minute": 57}
